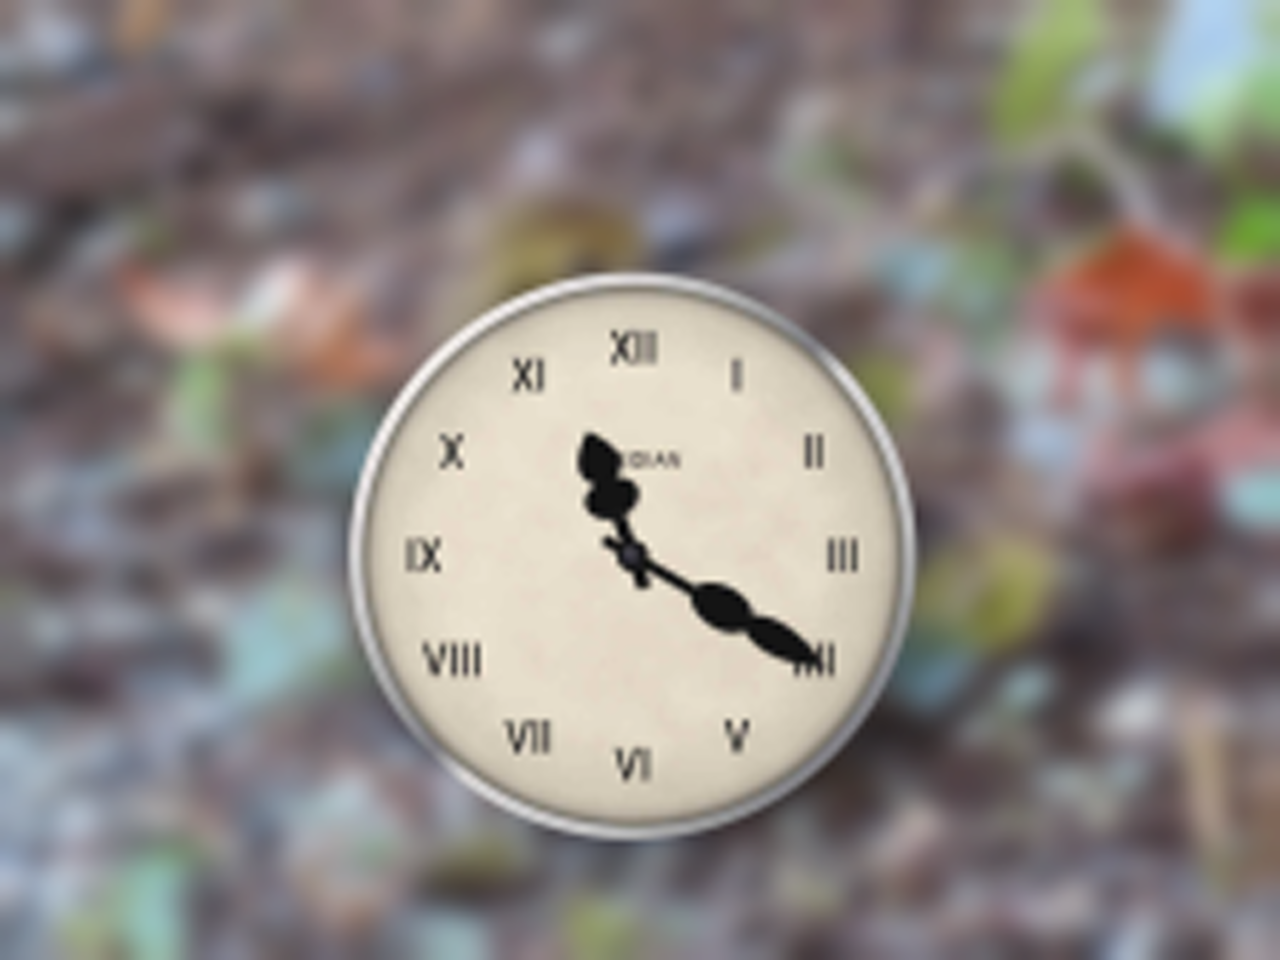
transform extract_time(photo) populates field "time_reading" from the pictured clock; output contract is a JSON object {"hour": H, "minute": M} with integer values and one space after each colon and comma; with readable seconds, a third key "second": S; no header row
{"hour": 11, "minute": 20}
